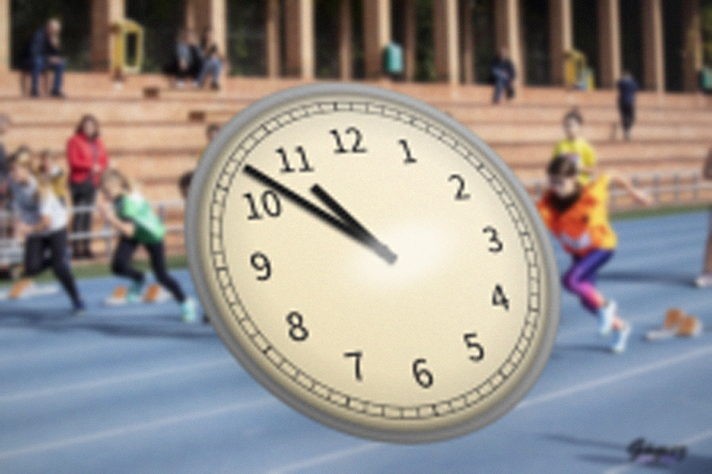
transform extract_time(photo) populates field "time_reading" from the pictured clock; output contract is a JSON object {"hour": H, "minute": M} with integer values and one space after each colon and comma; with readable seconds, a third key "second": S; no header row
{"hour": 10, "minute": 52}
